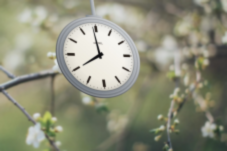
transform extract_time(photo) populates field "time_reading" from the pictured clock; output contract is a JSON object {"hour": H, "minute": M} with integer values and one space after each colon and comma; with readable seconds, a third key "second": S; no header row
{"hour": 7, "minute": 59}
